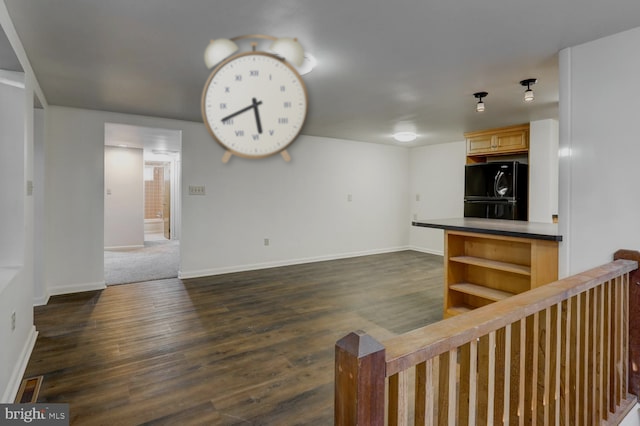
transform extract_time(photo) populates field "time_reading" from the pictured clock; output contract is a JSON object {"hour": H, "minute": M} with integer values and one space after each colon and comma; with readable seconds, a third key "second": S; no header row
{"hour": 5, "minute": 41}
